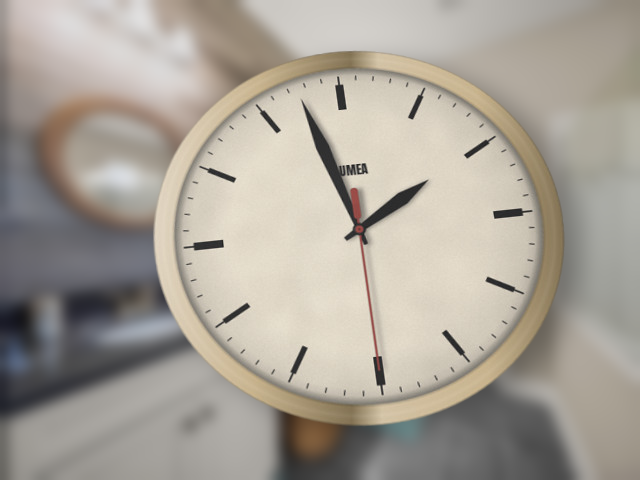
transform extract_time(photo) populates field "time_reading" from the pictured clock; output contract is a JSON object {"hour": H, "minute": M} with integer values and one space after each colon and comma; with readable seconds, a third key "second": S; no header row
{"hour": 1, "minute": 57, "second": 30}
